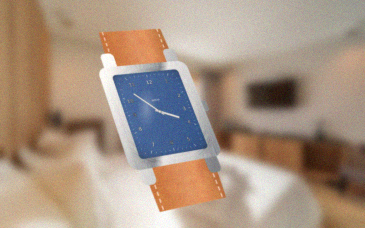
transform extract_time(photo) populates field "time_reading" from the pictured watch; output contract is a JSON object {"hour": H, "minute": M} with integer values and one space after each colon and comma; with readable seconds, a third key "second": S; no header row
{"hour": 3, "minute": 53}
